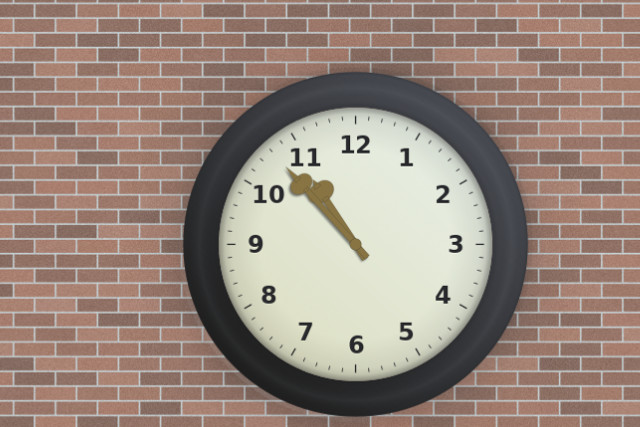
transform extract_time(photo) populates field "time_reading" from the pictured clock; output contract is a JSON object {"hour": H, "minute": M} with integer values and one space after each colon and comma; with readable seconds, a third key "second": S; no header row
{"hour": 10, "minute": 53}
